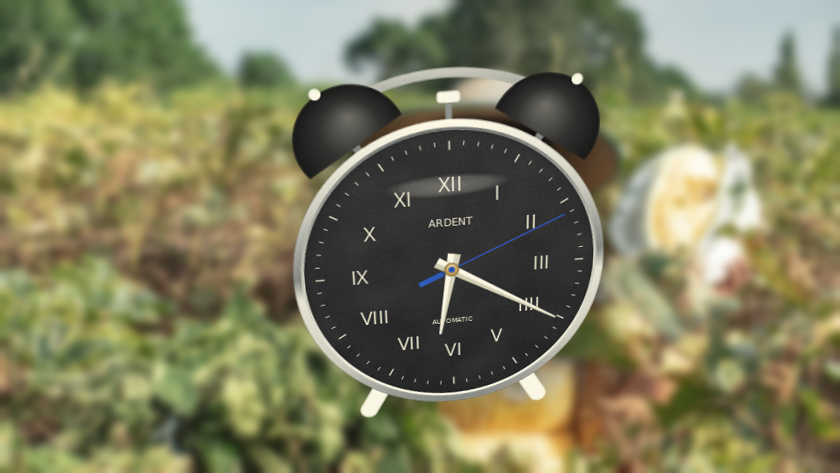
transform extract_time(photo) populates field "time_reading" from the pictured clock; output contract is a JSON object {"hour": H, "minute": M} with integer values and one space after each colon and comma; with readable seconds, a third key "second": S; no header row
{"hour": 6, "minute": 20, "second": 11}
